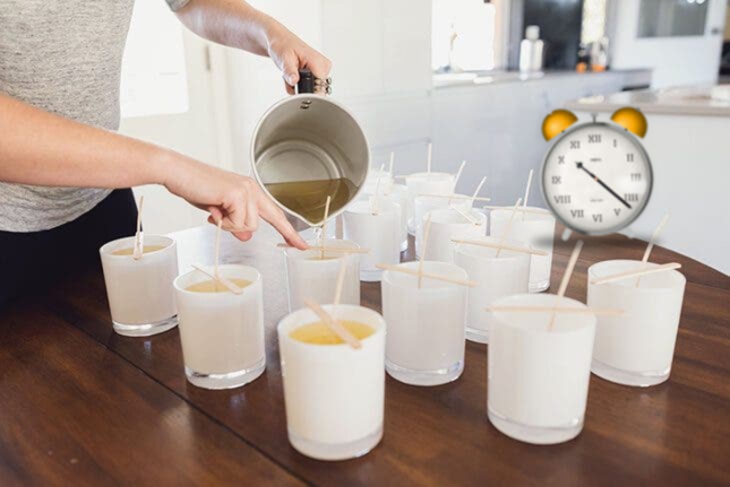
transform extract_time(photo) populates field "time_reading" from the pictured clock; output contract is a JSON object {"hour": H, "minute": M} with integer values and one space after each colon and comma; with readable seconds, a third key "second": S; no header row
{"hour": 10, "minute": 22}
